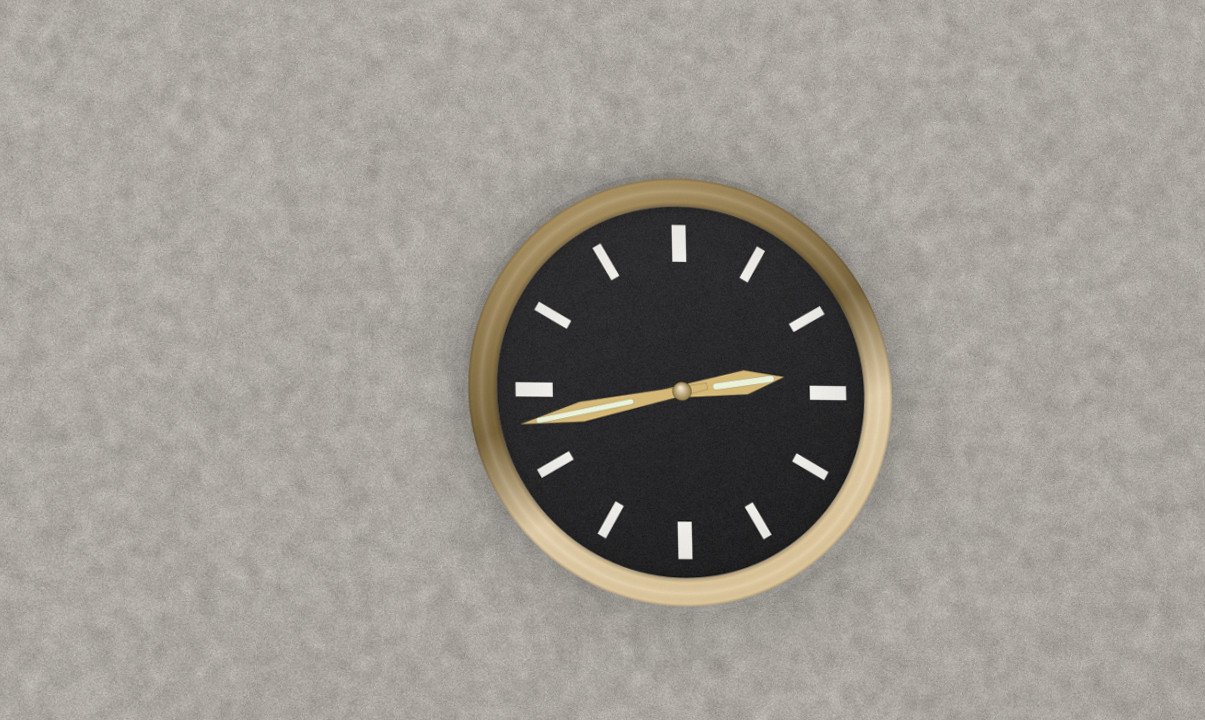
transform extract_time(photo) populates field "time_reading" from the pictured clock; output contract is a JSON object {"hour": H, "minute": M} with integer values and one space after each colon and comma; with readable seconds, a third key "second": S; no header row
{"hour": 2, "minute": 43}
